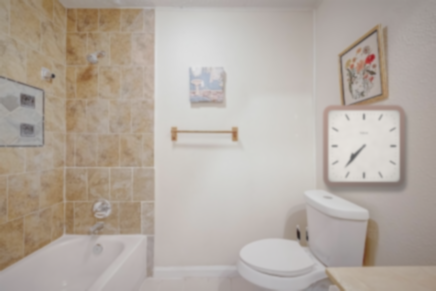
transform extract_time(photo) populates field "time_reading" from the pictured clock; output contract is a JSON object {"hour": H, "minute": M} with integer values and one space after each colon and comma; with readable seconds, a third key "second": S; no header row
{"hour": 7, "minute": 37}
